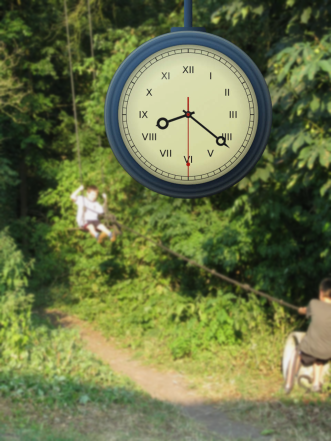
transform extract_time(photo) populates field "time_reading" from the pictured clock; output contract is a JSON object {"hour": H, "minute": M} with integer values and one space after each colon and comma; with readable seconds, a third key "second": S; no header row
{"hour": 8, "minute": 21, "second": 30}
